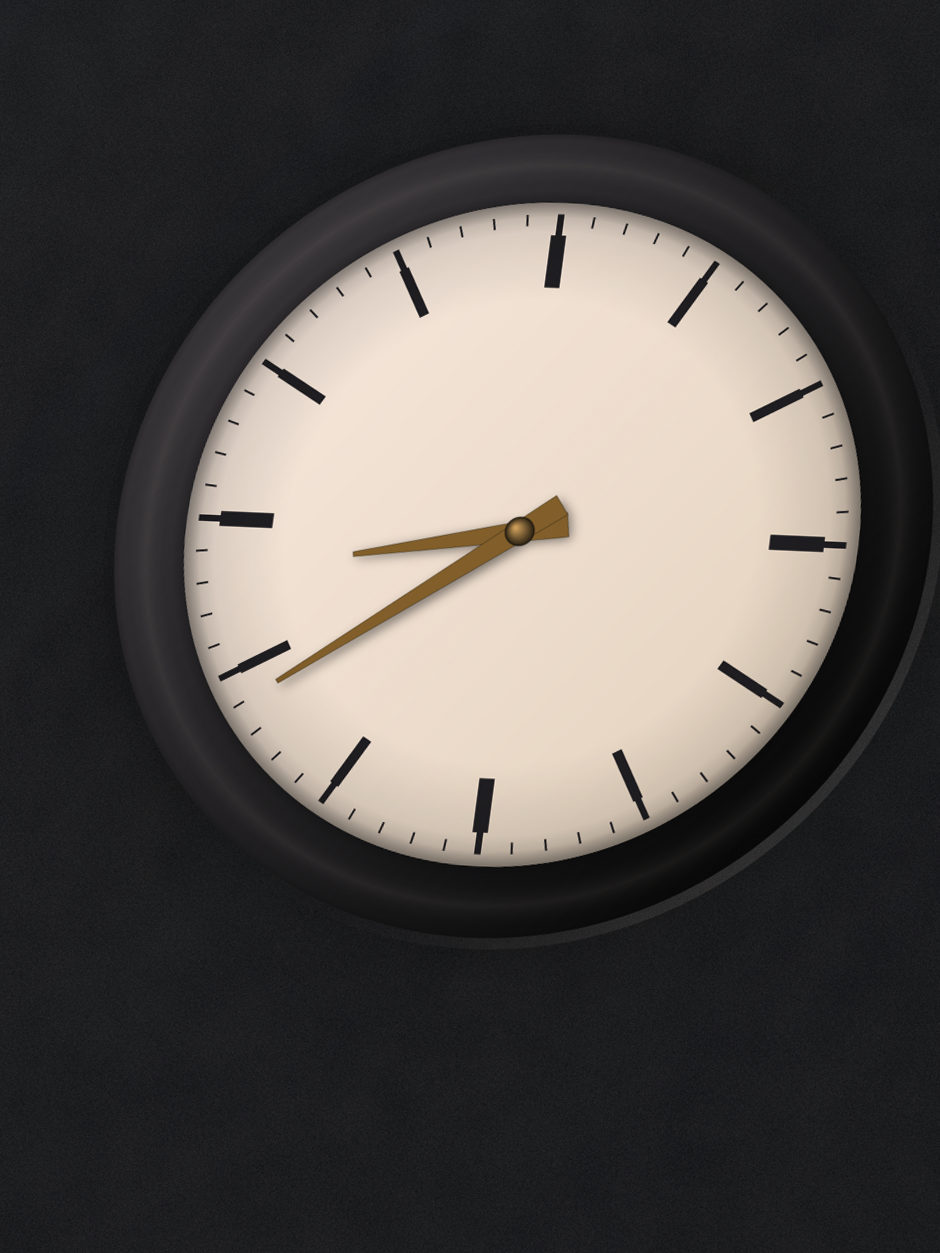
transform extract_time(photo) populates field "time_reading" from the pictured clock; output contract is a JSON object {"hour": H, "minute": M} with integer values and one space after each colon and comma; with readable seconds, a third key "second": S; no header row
{"hour": 8, "minute": 39}
